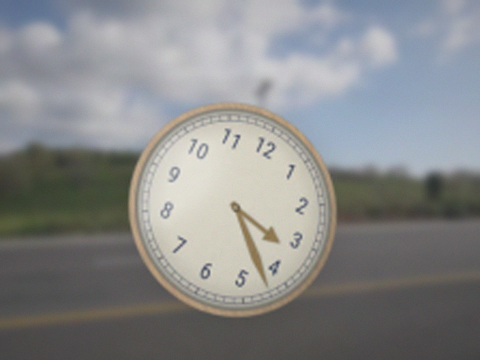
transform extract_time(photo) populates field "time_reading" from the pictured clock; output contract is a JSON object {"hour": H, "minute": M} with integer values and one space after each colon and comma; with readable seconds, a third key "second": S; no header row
{"hour": 3, "minute": 22}
